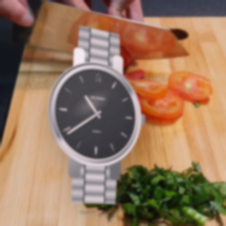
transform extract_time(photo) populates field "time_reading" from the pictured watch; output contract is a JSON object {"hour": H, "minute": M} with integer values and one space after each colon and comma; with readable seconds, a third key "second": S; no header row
{"hour": 10, "minute": 39}
